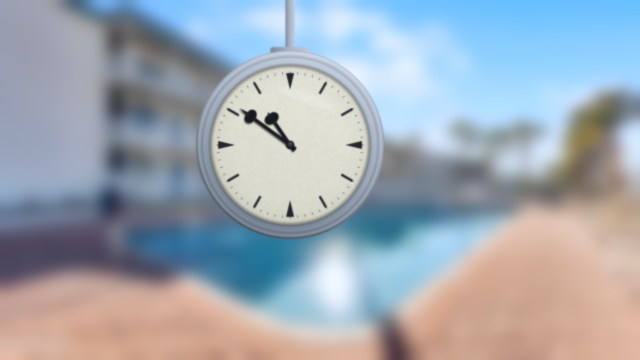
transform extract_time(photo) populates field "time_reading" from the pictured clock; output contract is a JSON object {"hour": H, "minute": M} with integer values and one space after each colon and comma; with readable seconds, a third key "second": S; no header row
{"hour": 10, "minute": 51}
